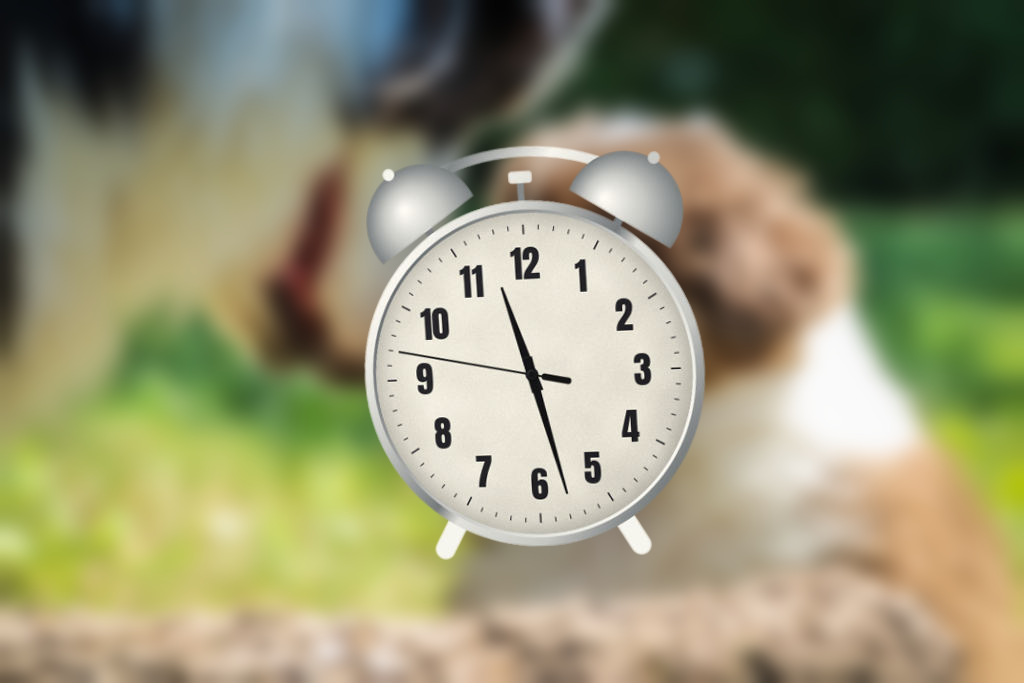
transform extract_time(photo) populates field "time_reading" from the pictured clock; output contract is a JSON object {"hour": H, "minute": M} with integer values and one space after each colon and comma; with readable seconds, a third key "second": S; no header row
{"hour": 11, "minute": 27, "second": 47}
